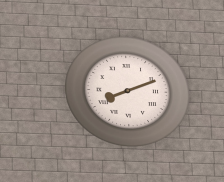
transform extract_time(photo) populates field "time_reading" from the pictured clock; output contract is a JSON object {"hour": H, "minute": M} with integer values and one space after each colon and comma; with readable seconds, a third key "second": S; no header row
{"hour": 8, "minute": 11}
